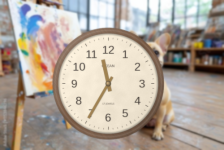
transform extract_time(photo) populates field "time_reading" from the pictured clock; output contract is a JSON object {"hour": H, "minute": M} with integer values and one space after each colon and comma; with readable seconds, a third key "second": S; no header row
{"hour": 11, "minute": 35}
